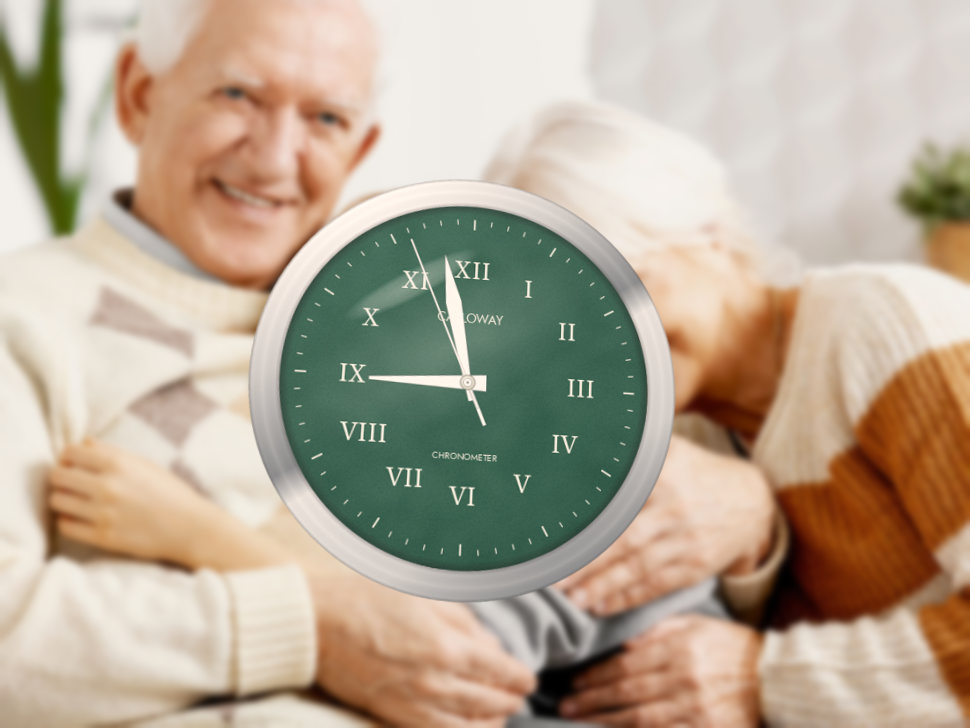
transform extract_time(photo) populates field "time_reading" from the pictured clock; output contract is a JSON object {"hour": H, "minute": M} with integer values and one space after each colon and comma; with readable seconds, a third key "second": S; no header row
{"hour": 8, "minute": 57, "second": 56}
